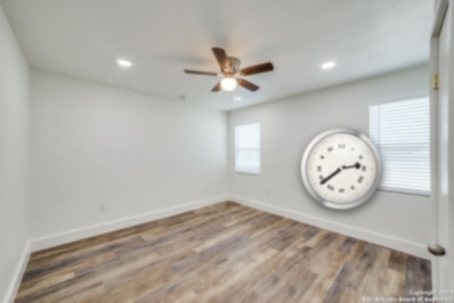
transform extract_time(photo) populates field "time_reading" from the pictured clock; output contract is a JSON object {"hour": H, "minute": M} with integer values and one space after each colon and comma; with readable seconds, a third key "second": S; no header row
{"hour": 2, "minute": 39}
